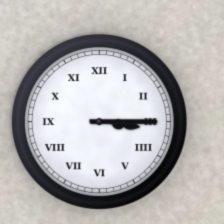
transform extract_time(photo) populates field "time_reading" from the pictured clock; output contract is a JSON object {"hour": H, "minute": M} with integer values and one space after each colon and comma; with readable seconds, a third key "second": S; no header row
{"hour": 3, "minute": 15}
